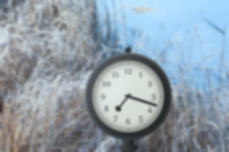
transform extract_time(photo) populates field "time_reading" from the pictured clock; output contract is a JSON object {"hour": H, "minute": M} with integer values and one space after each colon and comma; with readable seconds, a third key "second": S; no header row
{"hour": 7, "minute": 18}
